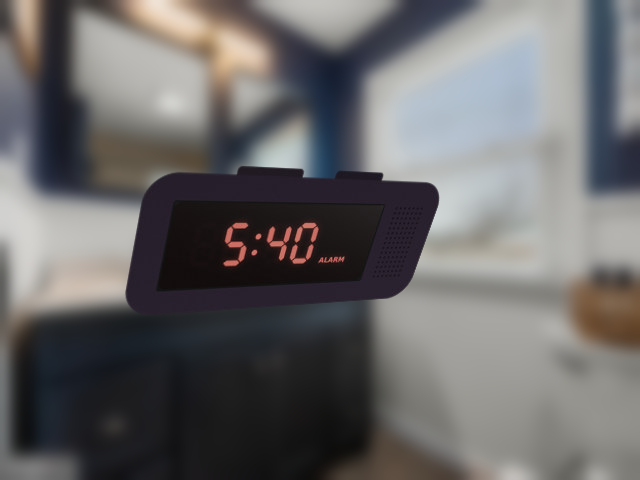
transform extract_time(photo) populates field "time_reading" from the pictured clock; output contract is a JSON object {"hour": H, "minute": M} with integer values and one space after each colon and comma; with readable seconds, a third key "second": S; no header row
{"hour": 5, "minute": 40}
